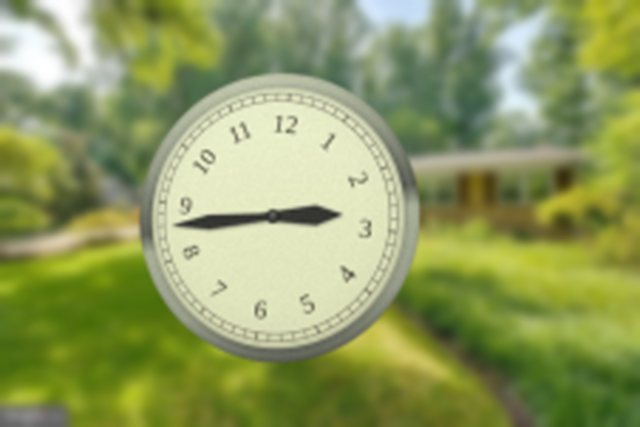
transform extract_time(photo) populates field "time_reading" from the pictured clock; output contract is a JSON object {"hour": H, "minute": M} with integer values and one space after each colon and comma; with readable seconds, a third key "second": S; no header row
{"hour": 2, "minute": 43}
